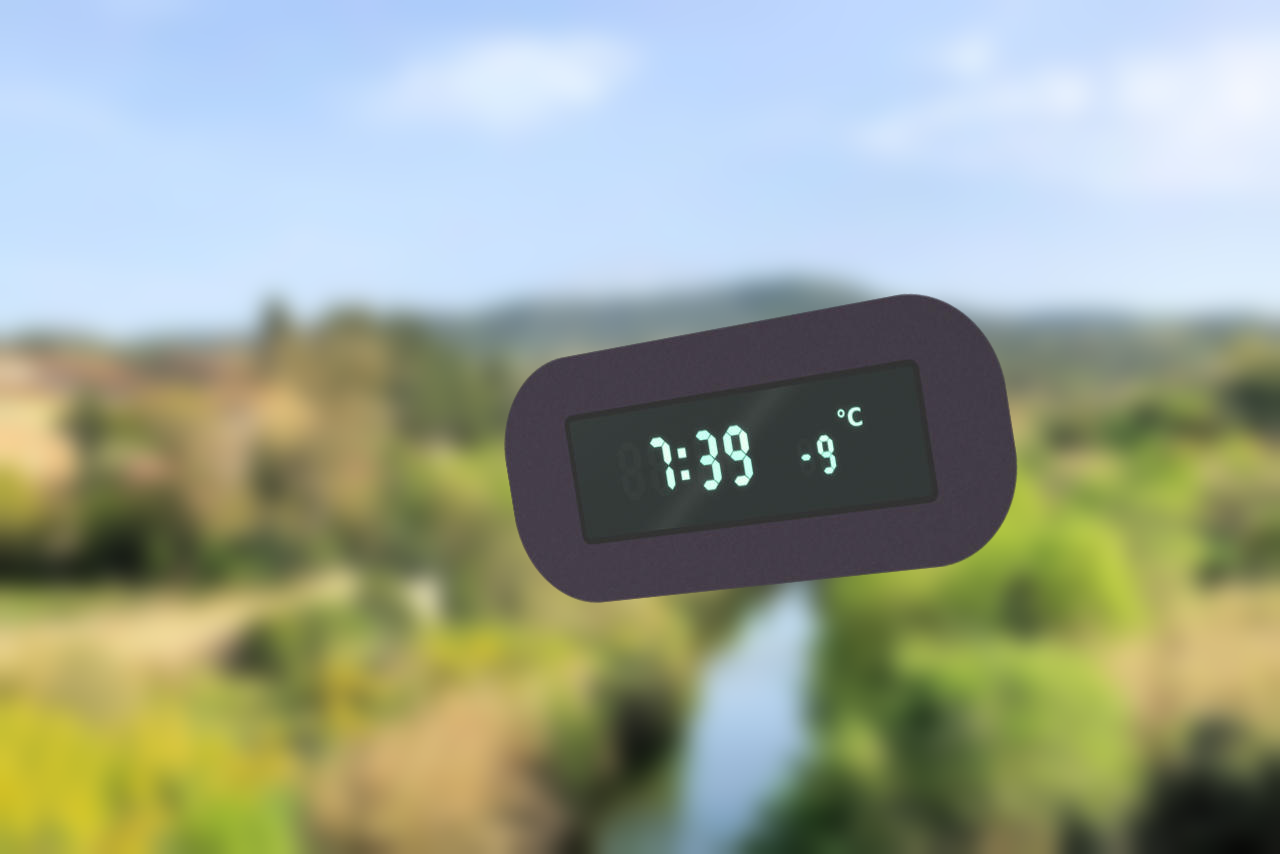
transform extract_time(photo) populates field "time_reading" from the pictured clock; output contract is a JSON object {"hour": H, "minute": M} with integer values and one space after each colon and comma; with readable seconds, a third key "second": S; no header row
{"hour": 7, "minute": 39}
